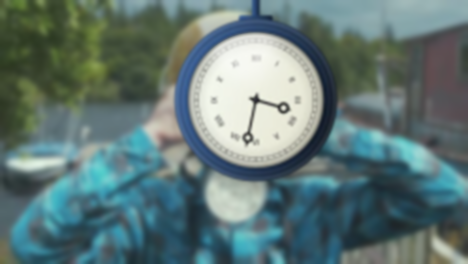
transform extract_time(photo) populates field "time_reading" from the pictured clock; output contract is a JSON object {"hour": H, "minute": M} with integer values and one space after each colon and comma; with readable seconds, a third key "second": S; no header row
{"hour": 3, "minute": 32}
